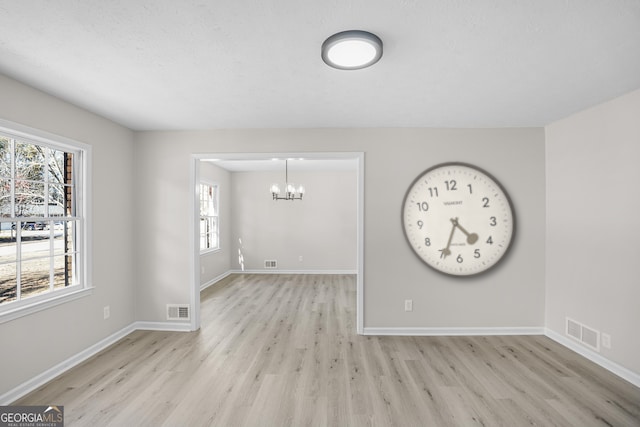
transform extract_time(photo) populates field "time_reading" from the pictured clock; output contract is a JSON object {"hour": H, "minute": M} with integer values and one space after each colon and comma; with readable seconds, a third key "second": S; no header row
{"hour": 4, "minute": 34}
